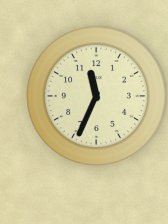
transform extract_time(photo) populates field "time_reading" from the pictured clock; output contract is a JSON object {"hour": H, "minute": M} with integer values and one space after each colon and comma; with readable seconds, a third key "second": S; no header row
{"hour": 11, "minute": 34}
